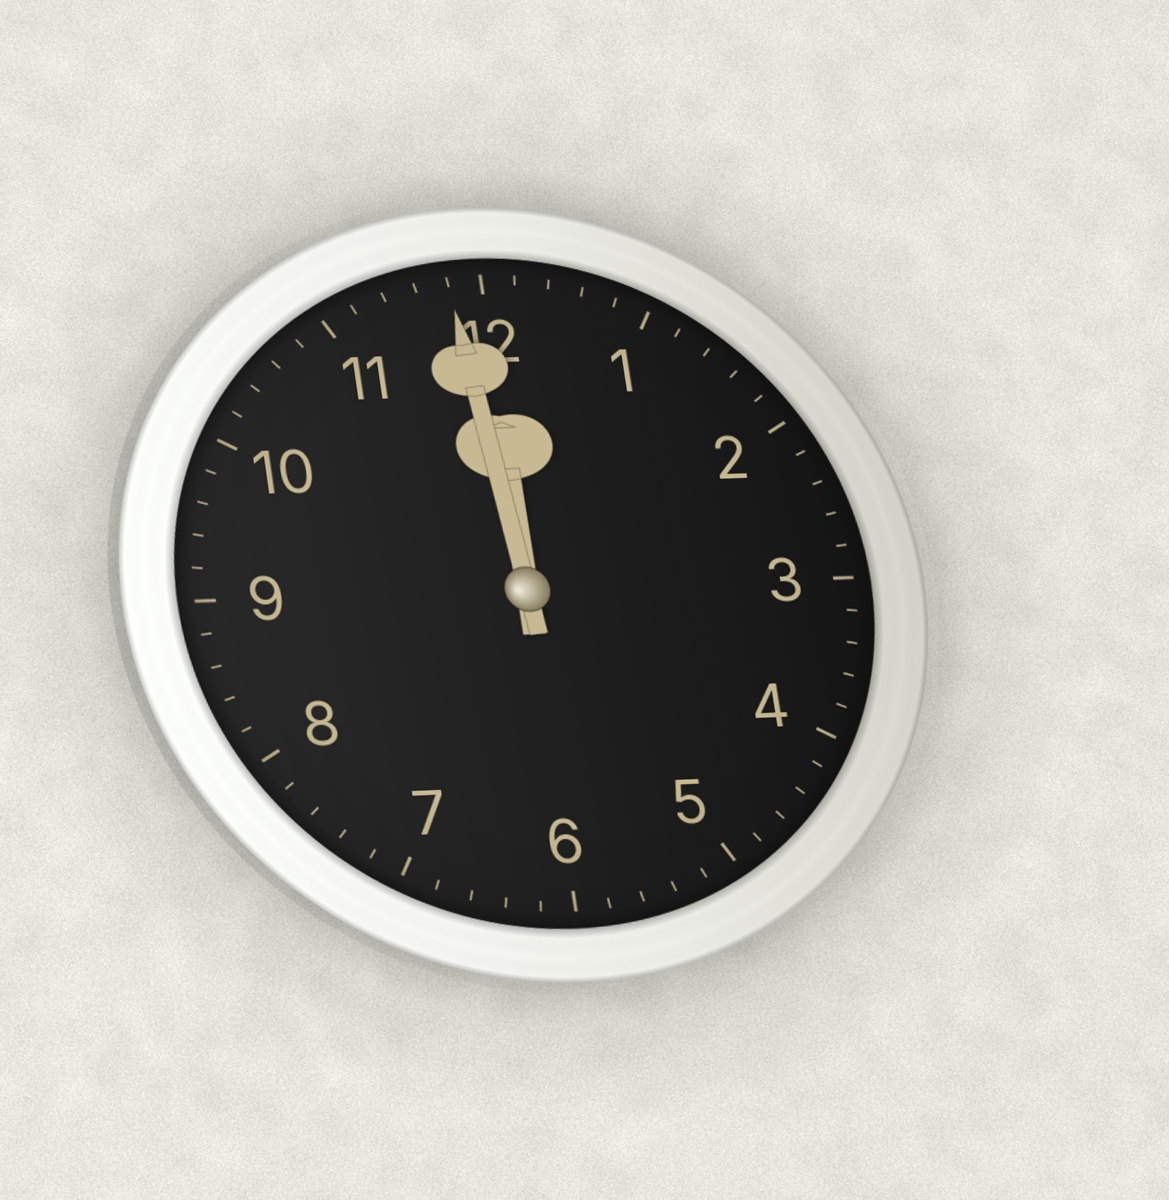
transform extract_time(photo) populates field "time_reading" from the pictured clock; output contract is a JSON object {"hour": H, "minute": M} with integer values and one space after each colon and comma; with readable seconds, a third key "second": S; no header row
{"hour": 11, "minute": 59}
